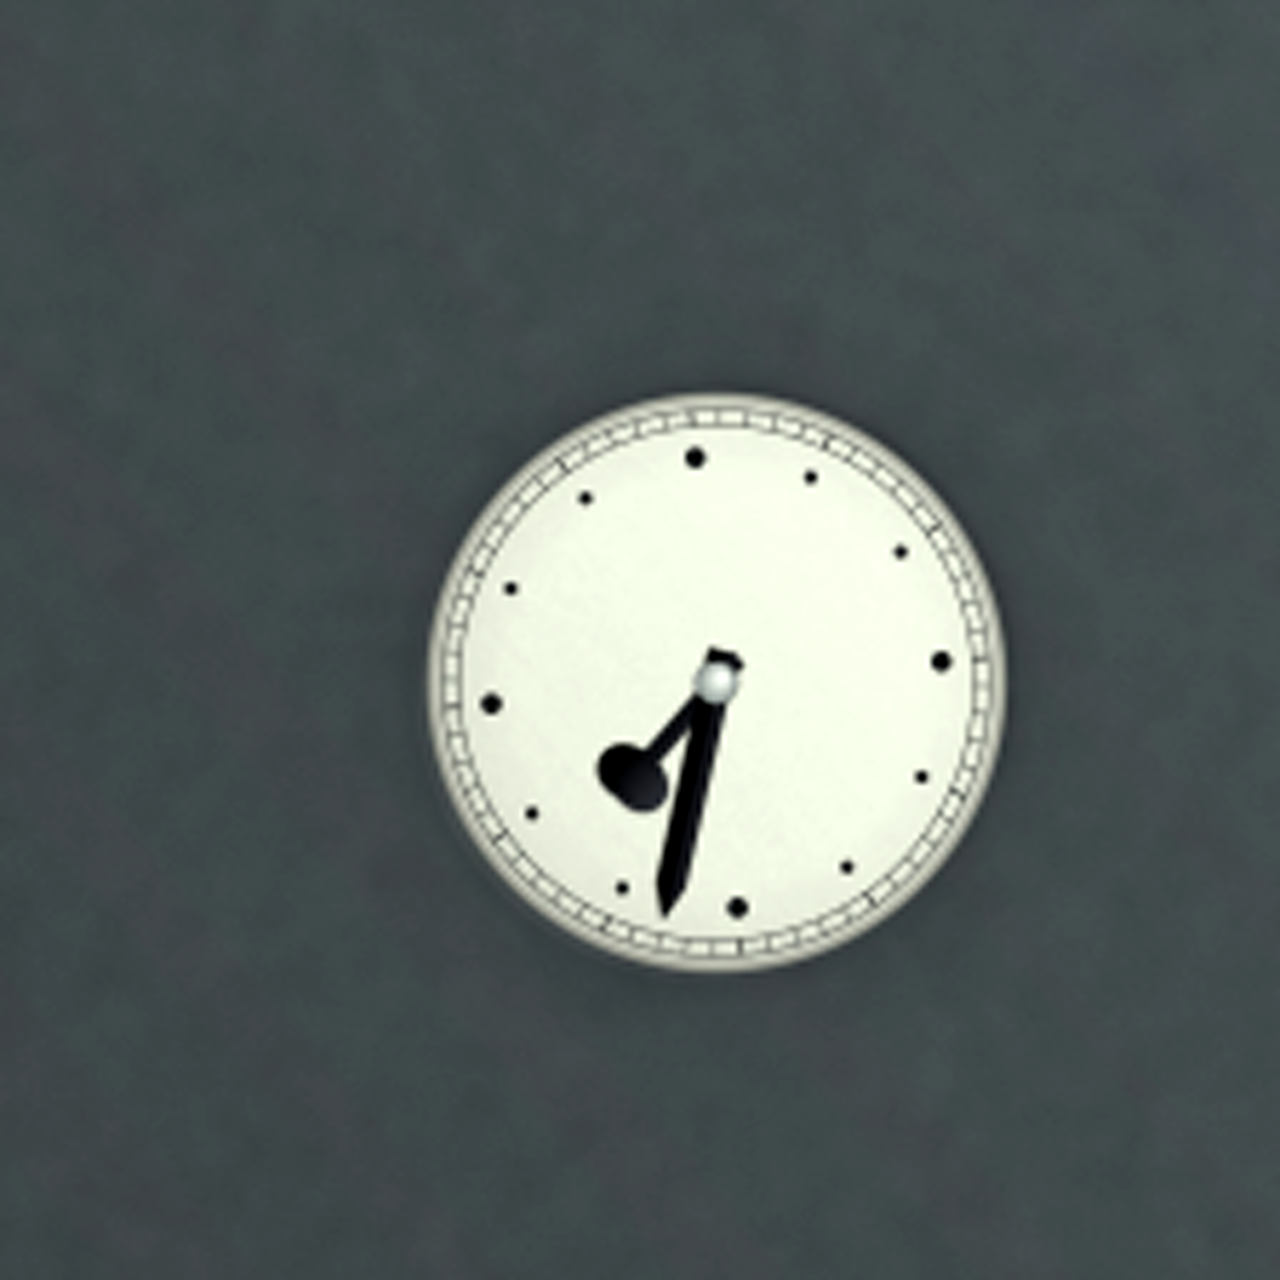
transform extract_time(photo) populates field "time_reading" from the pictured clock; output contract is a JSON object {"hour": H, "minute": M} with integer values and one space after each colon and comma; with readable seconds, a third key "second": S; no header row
{"hour": 7, "minute": 33}
